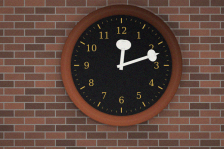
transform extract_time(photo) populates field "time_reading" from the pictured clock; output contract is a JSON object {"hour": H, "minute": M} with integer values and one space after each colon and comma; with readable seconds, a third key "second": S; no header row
{"hour": 12, "minute": 12}
